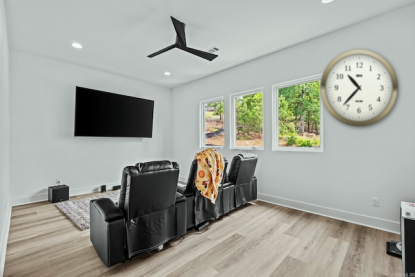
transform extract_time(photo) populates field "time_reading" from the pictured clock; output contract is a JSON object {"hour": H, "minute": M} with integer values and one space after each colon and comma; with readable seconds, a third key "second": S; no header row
{"hour": 10, "minute": 37}
